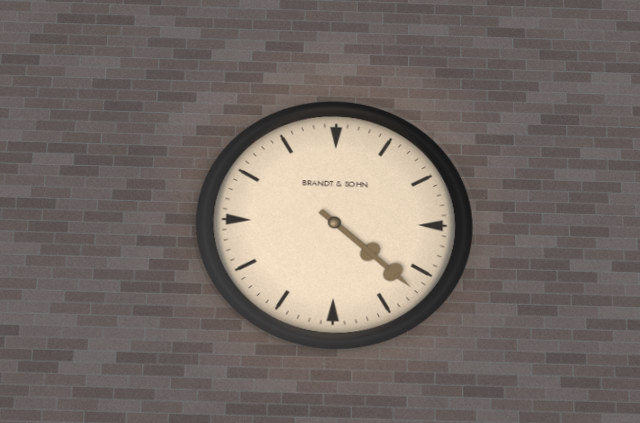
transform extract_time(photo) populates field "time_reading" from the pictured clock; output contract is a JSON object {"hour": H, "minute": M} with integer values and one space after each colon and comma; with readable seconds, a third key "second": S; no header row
{"hour": 4, "minute": 22}
